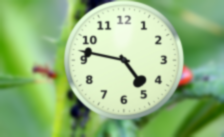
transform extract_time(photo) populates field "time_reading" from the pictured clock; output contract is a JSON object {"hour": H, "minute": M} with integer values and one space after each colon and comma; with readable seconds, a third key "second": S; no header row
{"hour": 4, "minute": 47}
